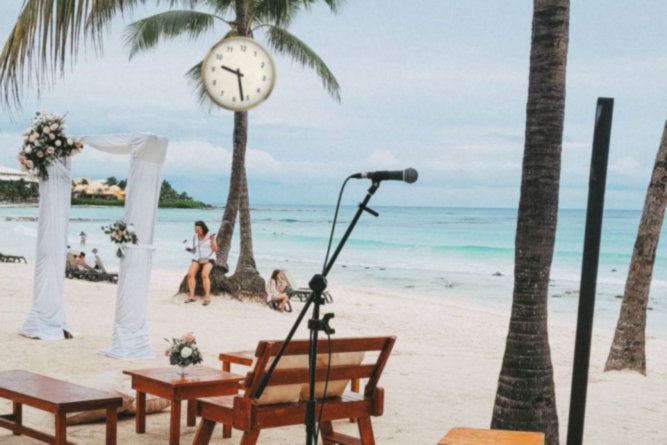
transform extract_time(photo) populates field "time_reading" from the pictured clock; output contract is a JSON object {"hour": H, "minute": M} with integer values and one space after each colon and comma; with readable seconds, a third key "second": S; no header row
{"hour": 9, "minute": 27}
